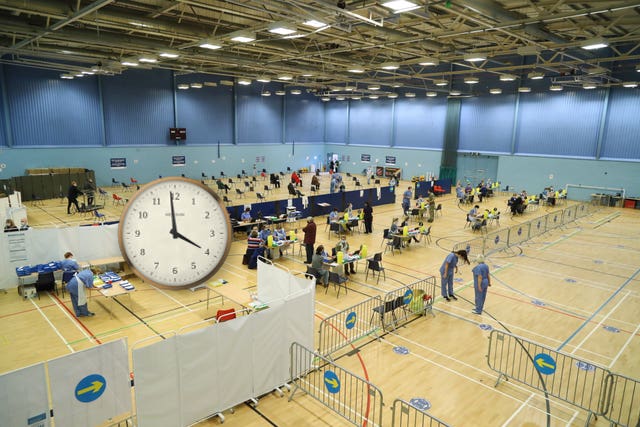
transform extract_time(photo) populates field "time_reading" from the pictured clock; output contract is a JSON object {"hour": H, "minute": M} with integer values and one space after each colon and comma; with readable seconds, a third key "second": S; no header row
{"hour": 3, "minute": 59}
